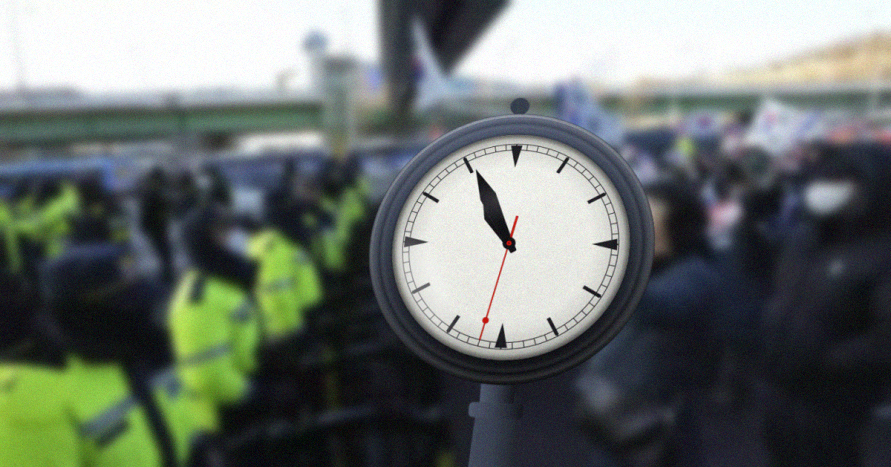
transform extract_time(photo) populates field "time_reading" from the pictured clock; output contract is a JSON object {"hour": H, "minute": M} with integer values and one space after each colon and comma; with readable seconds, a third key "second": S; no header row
{"hour": 10, "minute": 55, "second": 32}
